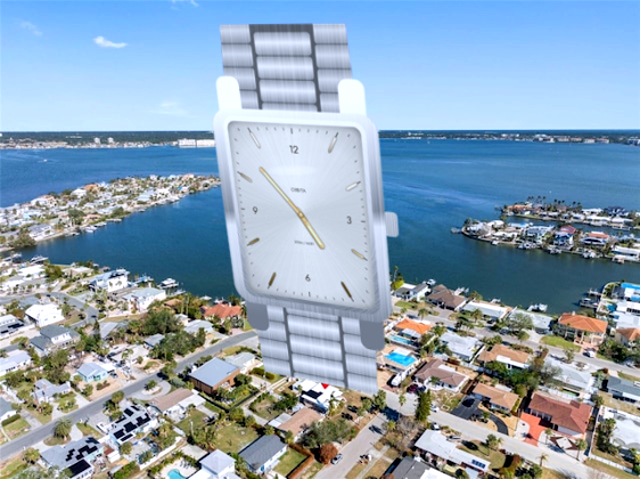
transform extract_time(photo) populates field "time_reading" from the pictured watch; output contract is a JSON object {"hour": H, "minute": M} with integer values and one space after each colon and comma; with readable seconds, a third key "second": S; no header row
{"hour": 4, "minute": 53}
